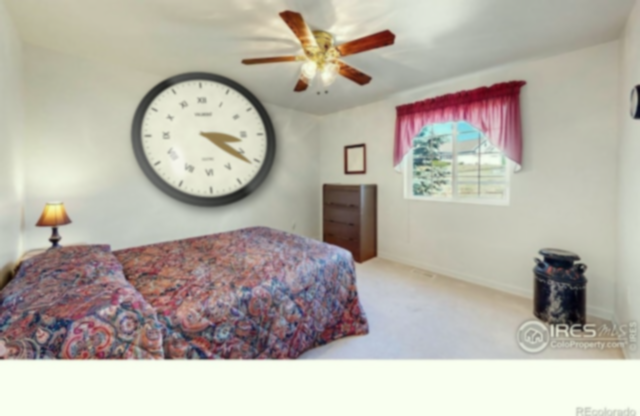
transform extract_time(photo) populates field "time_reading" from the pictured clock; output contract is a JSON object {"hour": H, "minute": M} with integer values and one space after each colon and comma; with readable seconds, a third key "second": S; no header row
{"hour": 3, "minute": 21}
